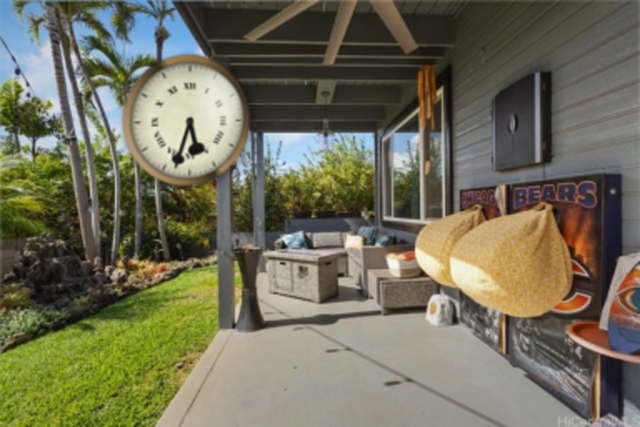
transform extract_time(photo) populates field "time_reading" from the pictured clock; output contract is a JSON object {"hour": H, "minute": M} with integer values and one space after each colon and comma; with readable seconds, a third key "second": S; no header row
{"hour": 5, "minute": 33}
